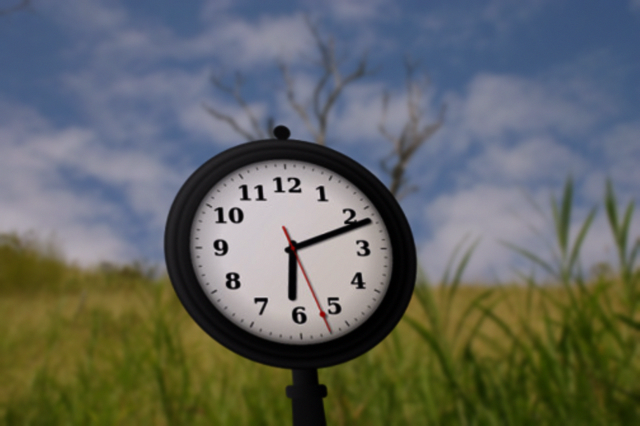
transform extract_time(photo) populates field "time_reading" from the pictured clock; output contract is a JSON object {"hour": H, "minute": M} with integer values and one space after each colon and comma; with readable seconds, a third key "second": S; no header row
{"hour": 6, "minute": 11, "second": 27}
